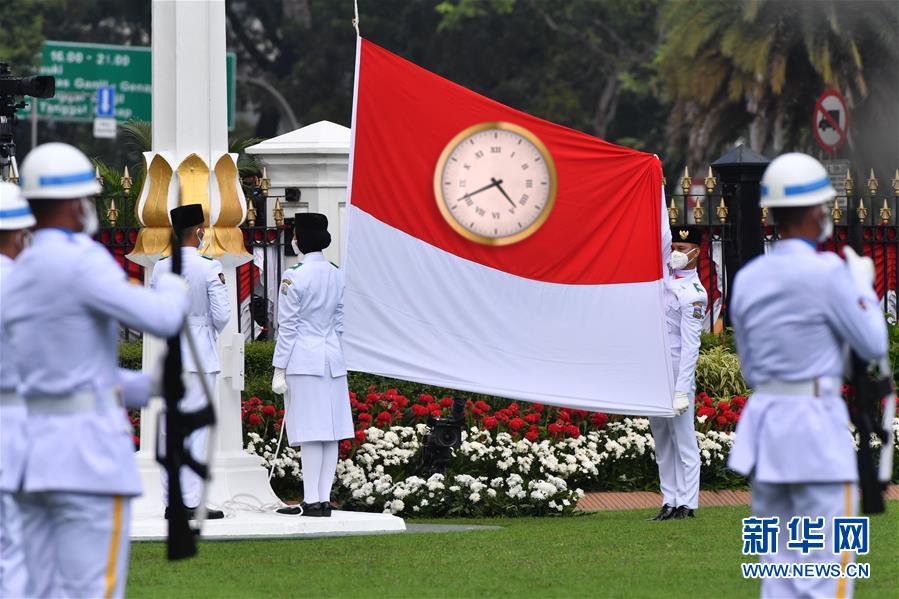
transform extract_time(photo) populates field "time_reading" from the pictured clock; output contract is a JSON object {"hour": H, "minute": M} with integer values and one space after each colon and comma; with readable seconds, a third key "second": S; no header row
{"hour": 4, "minute": 41}
